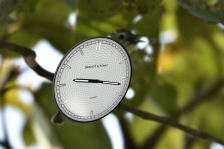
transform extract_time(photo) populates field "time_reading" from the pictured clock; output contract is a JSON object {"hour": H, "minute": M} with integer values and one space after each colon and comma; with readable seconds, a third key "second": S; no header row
{"hour": 9, "minute": 17}
